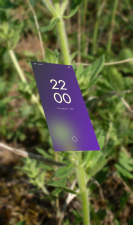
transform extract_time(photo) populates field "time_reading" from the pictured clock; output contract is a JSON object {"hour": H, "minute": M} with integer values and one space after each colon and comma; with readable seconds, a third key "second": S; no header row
{"hour": 22, "minute": 0}
